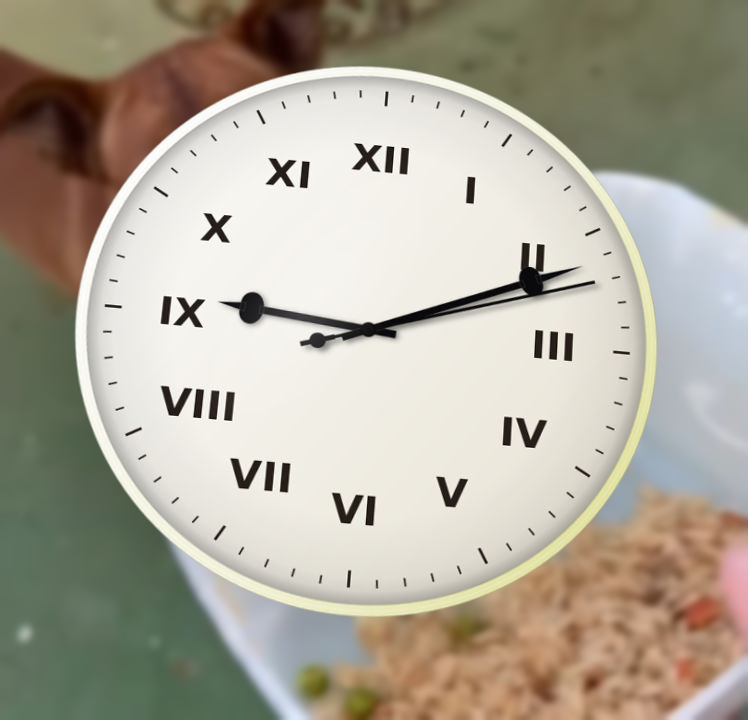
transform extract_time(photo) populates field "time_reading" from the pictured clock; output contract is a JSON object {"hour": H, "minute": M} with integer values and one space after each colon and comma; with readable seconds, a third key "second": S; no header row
{"hour": 9, "minute": 11, "second": 12}
